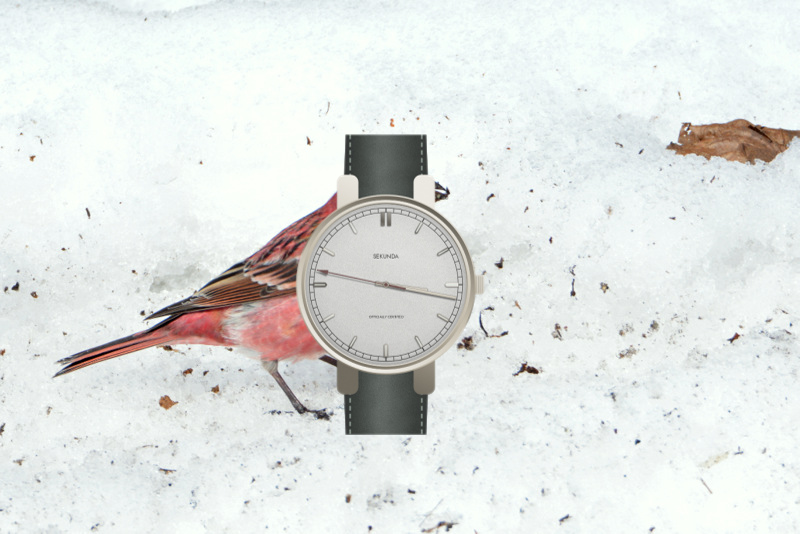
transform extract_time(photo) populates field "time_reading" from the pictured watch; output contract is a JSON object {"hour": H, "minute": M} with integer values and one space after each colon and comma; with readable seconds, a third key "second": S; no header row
{"hour": 3, "minute": 16, "second": 47}
